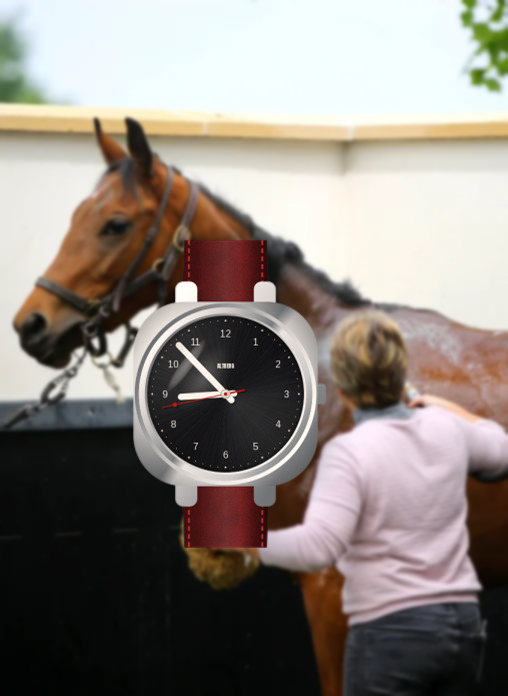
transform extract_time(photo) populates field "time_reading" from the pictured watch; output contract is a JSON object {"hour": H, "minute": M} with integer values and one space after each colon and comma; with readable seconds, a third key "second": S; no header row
{"hour": 8, "minute": 52, "second": 43}
